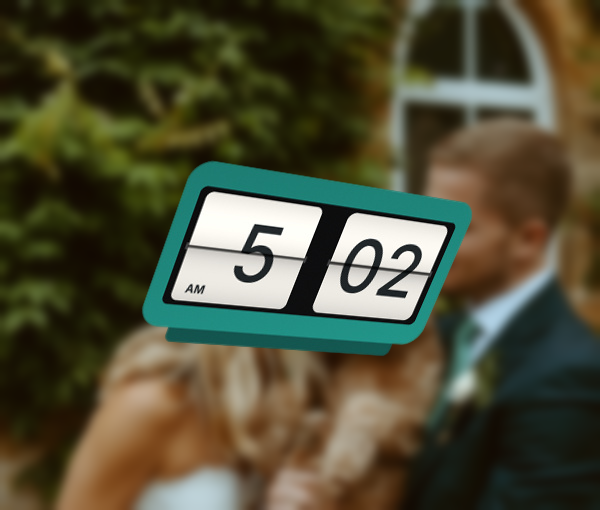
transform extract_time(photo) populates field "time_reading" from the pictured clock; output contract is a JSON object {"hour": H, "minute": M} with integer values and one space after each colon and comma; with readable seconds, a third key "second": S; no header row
{"hour": 5, "minute": 2}
